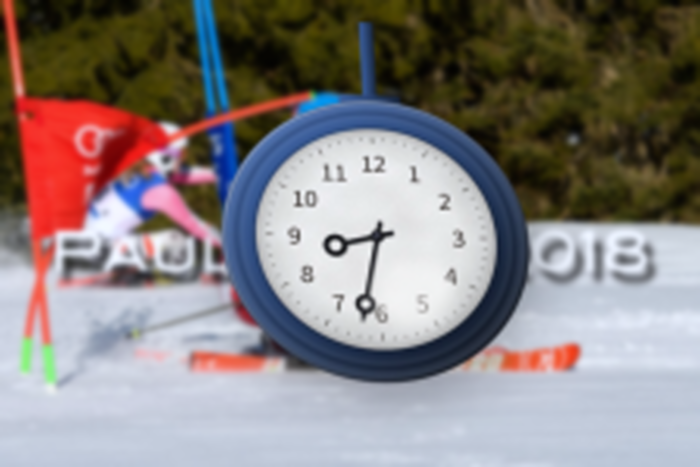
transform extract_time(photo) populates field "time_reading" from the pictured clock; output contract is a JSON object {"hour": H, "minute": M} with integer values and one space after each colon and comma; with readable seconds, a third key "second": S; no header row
{"hour": 8, "minute": 32}
